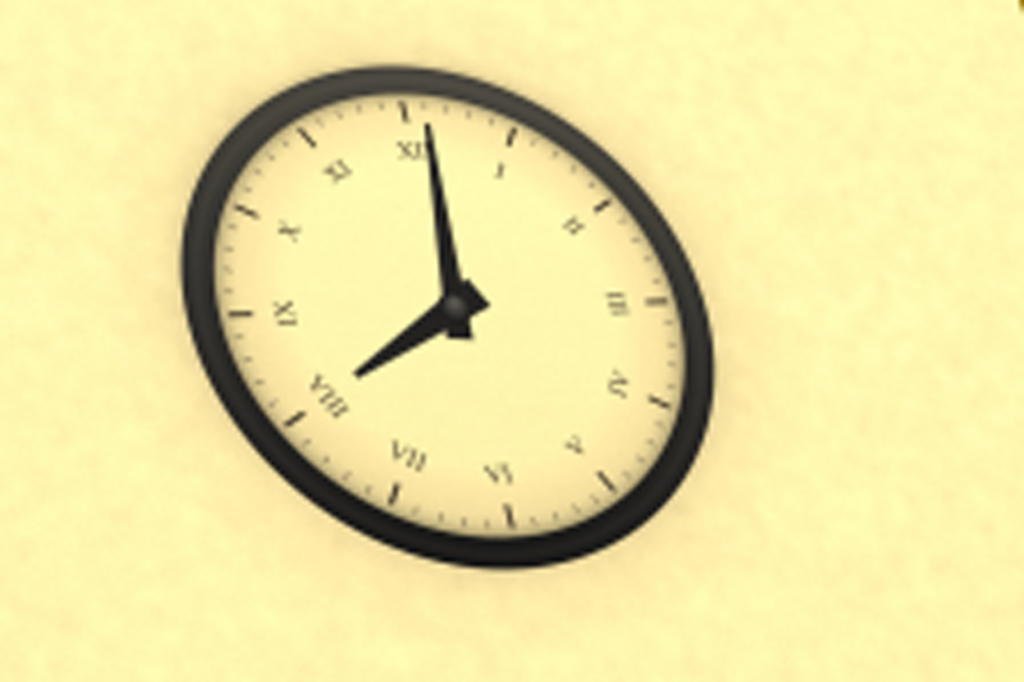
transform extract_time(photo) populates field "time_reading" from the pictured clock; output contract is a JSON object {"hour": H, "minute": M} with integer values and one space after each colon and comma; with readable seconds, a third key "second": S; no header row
{"hour": 8, "minute": 1}
